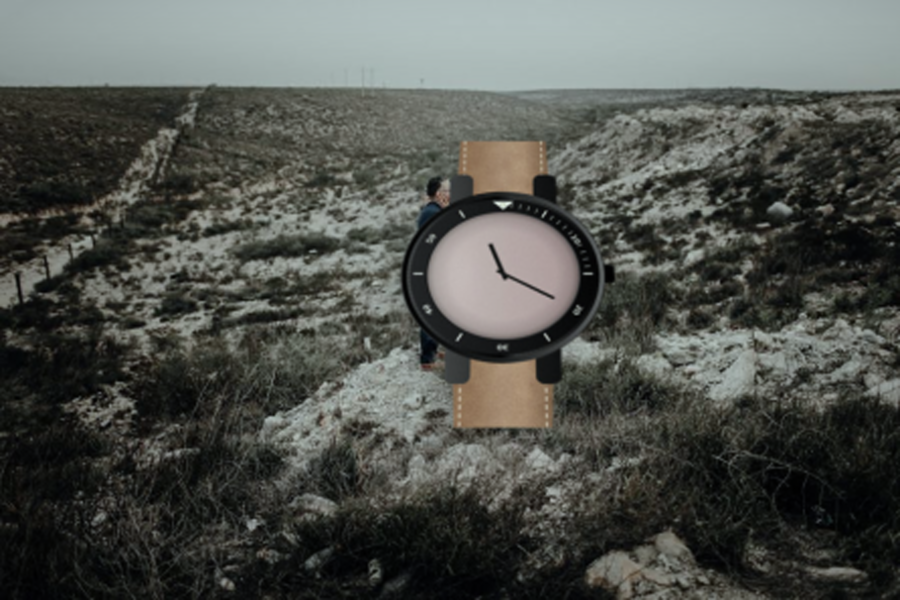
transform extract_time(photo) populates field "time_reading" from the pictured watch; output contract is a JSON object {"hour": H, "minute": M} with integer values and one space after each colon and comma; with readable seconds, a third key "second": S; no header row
{"hour": 11, "minute": 20}
